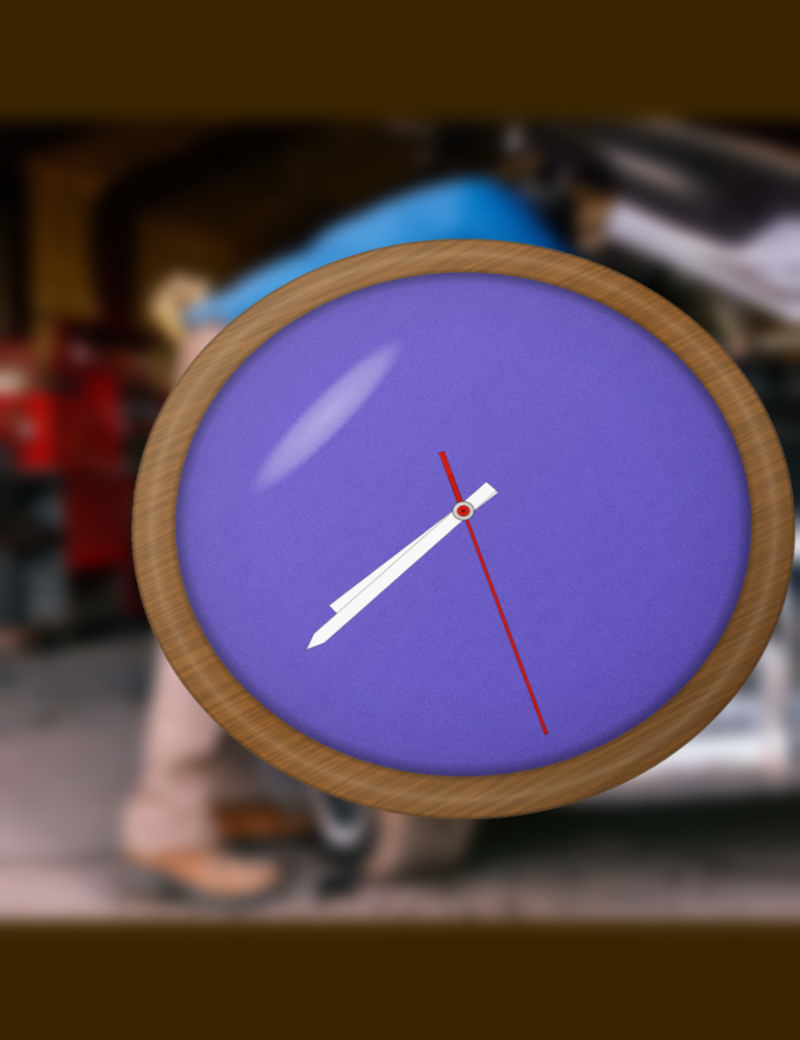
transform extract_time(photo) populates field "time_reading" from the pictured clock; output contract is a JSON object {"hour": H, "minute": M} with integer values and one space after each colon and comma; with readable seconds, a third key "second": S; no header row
{"hour": 7, "minute": 37, "second": 27}
